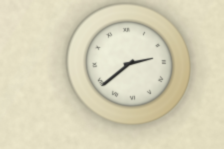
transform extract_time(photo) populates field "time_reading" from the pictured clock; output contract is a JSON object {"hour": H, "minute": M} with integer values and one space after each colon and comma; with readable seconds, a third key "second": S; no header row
{"hour": 2, "minute": 39}
